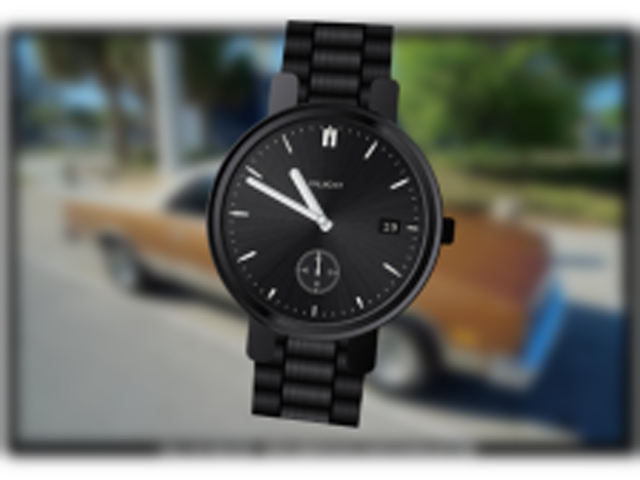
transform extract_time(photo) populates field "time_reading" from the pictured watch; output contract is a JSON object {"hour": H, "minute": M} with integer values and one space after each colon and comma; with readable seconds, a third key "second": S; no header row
{"hour": 10, "minute": 49}
